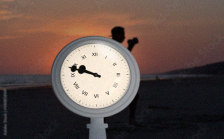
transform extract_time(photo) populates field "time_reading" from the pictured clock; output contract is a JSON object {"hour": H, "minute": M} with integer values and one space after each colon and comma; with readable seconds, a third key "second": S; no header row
{"hour": 9, "minute": 48}
